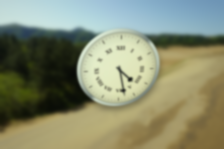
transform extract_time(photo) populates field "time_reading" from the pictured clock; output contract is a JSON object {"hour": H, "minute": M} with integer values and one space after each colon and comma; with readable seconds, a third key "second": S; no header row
{"hour": 4, "minute": 28}
